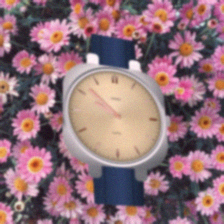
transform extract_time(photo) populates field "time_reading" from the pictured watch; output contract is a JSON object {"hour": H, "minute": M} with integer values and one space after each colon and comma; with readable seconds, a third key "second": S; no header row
{"hour": 9, "minute": 52}
